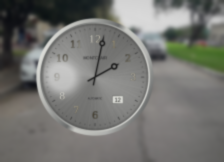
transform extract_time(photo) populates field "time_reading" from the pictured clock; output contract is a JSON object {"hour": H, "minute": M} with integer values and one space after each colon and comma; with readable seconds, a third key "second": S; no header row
{"hour": 2, "minute": 2}
